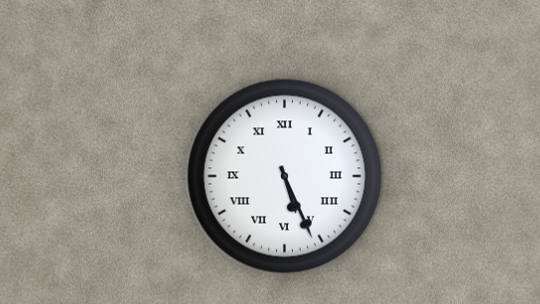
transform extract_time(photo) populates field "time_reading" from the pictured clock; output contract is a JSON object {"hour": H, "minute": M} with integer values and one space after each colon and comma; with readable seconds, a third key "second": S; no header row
{"hour": 5, "minute": 26}
